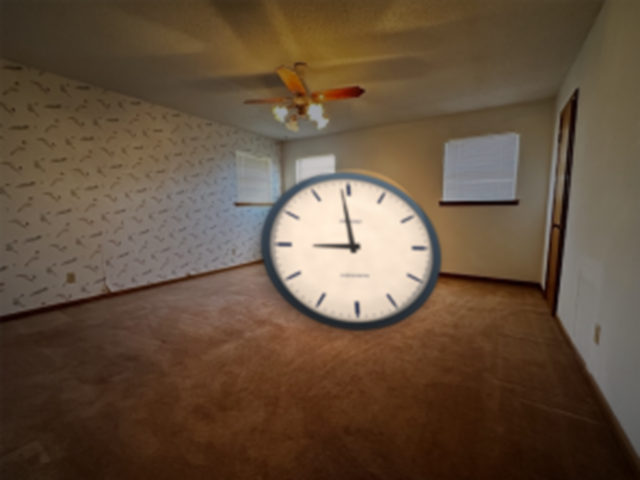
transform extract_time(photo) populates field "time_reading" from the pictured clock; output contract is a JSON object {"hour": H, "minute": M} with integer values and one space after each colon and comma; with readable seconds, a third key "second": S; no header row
{"hour": 8, "minute": 59}
